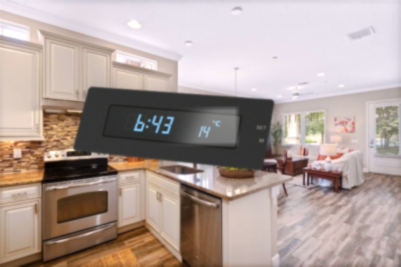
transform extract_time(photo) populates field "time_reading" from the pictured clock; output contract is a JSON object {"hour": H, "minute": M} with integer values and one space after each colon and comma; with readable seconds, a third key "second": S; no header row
{"hour": 6, "minute": 43}
